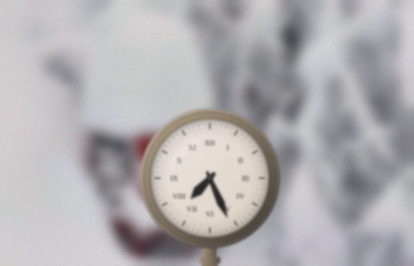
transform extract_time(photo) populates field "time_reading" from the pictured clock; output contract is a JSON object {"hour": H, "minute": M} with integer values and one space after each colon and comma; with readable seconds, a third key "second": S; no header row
{"hour": 7, "minute": 26}
